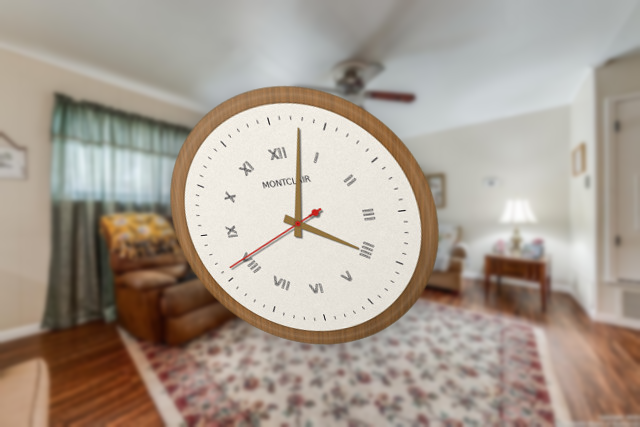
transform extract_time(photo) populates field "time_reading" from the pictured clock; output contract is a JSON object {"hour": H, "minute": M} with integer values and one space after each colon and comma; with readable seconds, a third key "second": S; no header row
{"hour": 4, "minute": 2, "second": 41}
